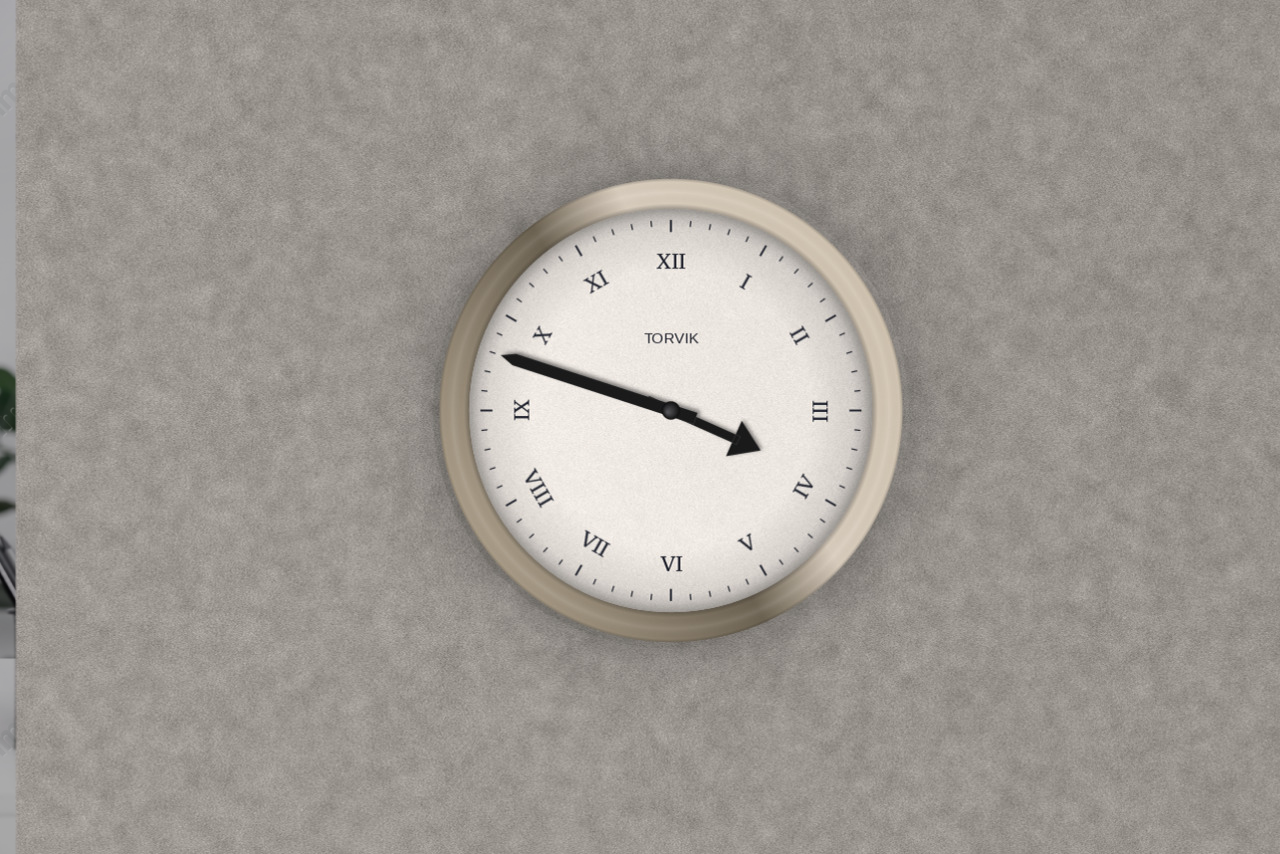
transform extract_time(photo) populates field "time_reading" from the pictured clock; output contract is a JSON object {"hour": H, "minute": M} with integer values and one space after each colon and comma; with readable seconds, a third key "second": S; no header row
{"hour": 3, "minute": 48}
